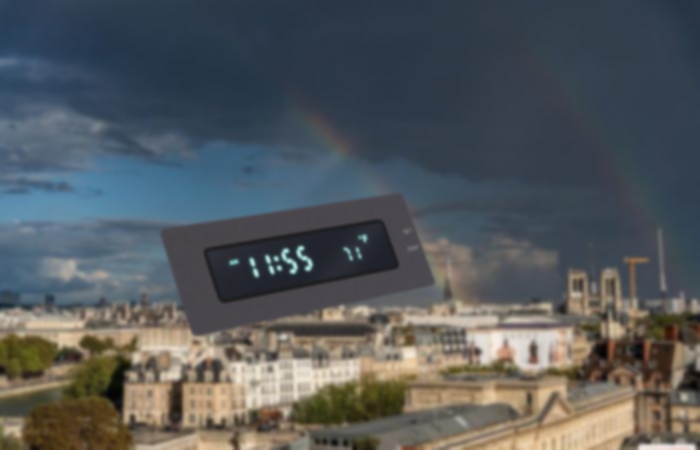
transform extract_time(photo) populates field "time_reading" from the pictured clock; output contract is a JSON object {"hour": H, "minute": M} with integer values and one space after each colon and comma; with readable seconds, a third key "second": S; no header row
{"hour": 11, "minute": 55}
